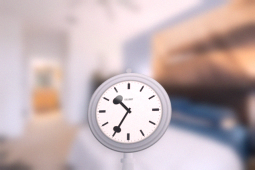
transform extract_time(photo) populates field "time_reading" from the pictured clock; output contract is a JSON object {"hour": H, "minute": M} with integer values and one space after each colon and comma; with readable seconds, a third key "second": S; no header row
{"hour": 10, "minute": 35}
